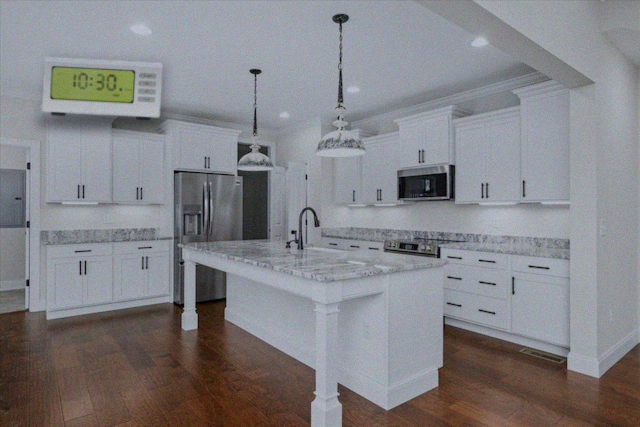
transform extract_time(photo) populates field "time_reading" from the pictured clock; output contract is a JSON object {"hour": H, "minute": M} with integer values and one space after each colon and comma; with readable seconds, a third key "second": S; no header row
{"hour": 10, "minute": 30}
